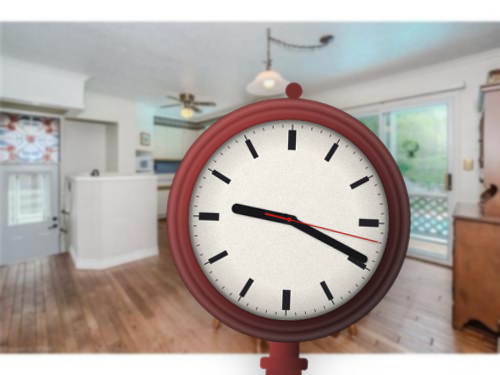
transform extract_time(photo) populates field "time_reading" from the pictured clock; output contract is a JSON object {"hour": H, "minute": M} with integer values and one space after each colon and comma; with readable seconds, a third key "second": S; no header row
{"hour": 9, "minute": 19, "second": 17}
